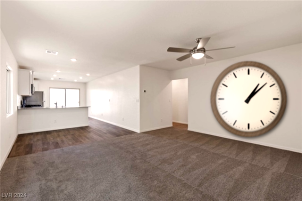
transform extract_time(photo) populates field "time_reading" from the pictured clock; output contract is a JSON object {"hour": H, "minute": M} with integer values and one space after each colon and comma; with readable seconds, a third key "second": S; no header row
{"hour": 1, "minute": 8}
